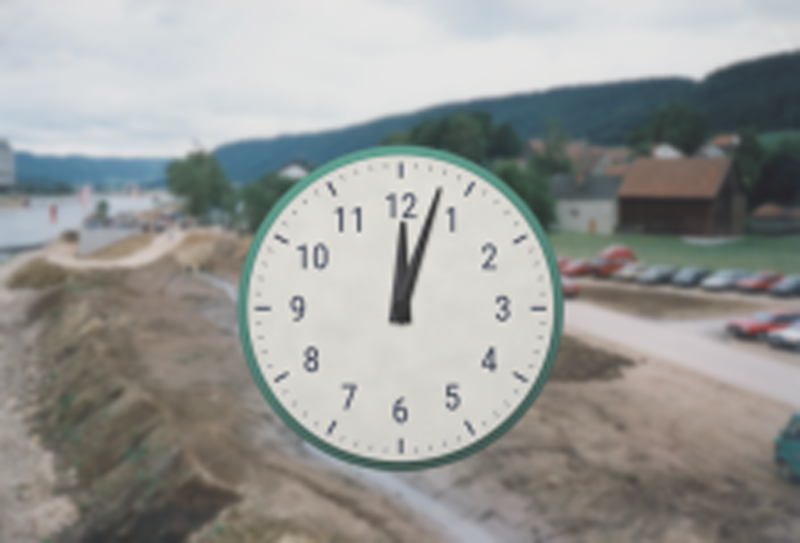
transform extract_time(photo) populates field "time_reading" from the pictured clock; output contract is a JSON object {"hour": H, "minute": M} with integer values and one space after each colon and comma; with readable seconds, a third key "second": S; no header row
{"hour": 12, "minute": 3}
